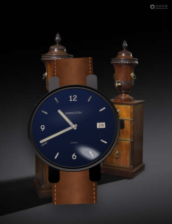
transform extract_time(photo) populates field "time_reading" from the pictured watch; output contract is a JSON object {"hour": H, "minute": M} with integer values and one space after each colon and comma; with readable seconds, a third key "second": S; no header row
{"hour": 10, "minute": 41}
